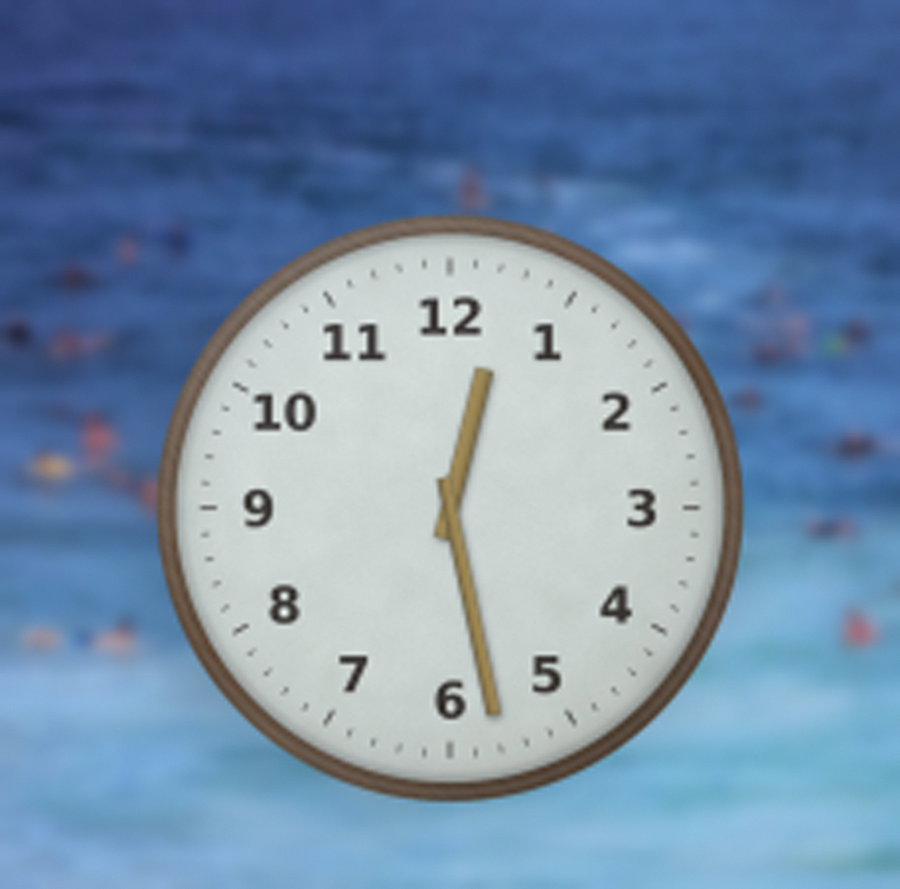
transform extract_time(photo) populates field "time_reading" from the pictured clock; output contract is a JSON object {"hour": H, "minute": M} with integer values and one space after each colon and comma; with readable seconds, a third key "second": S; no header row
{"hour": 12, "minute": 28}
